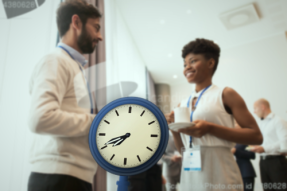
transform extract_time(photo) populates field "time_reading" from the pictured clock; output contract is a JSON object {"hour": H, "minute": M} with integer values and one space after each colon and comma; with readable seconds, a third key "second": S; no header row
{"hour": 7, "minute": 41}
